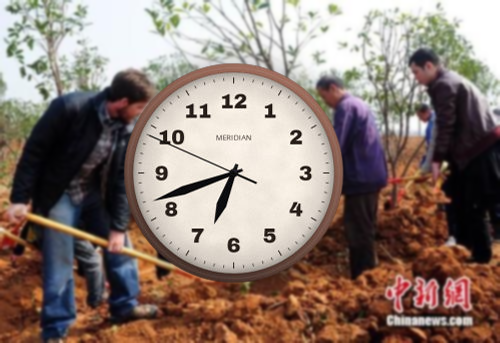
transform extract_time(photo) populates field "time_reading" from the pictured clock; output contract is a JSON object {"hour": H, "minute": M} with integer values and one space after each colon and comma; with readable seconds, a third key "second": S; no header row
{"hour": 6, "minute": 41, "second": 49}
